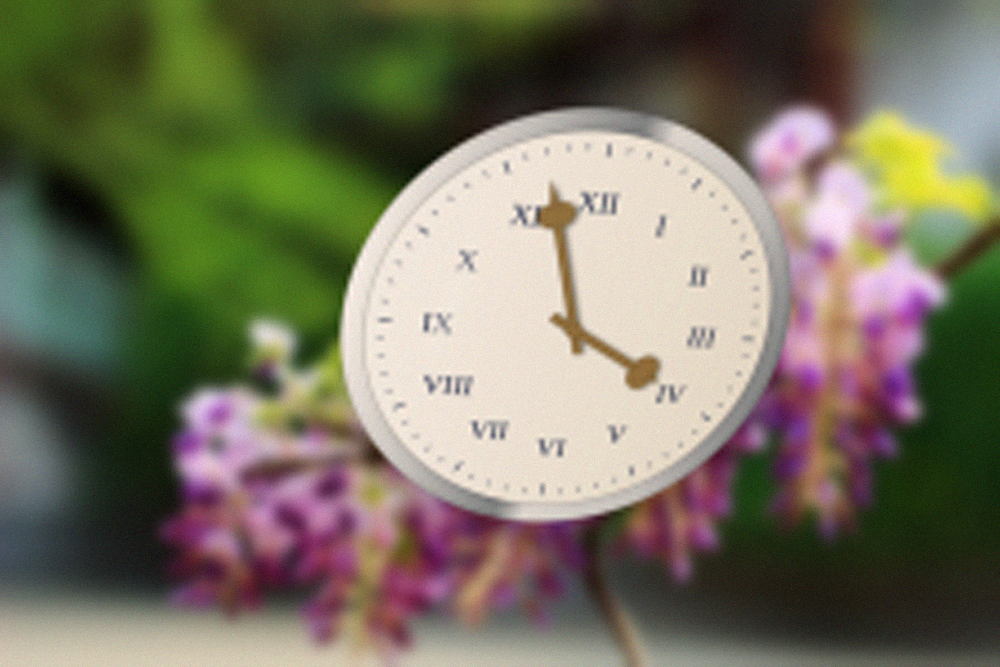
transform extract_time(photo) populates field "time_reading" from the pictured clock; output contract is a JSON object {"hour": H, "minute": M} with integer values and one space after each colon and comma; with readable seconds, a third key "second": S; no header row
{"hour": 3, "minute": 57}
